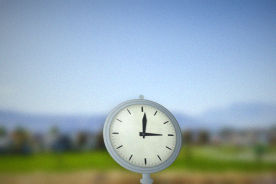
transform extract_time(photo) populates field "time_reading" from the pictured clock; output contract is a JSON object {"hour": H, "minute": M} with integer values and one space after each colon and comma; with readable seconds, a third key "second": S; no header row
{"hour": 3, "minute": 1}
